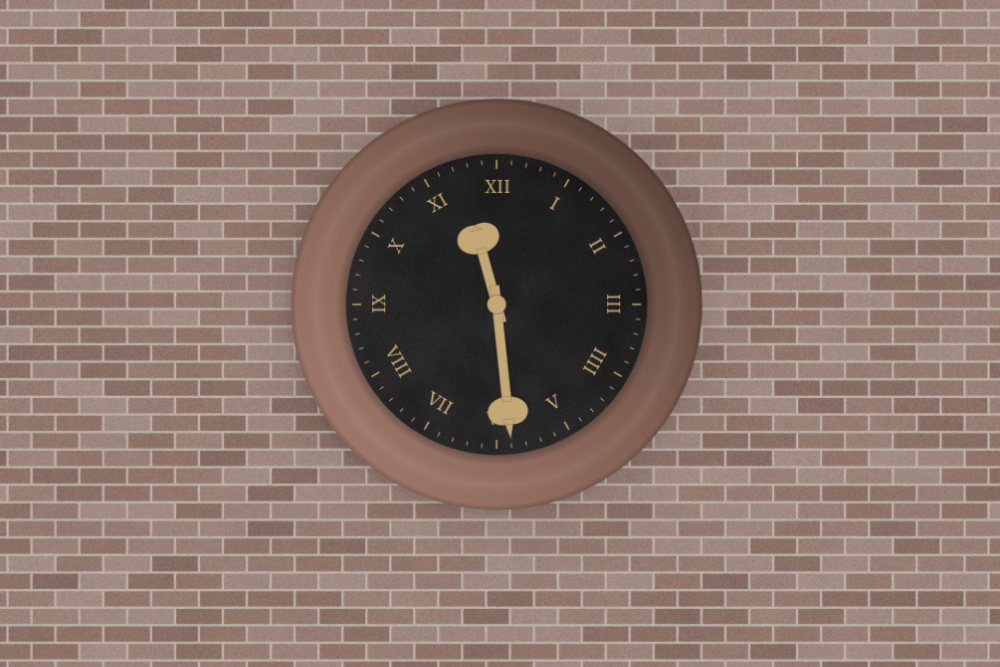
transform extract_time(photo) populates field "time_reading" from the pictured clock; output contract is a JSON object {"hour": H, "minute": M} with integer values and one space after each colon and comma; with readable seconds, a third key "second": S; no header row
{"hour": 11, "minute": 29}
